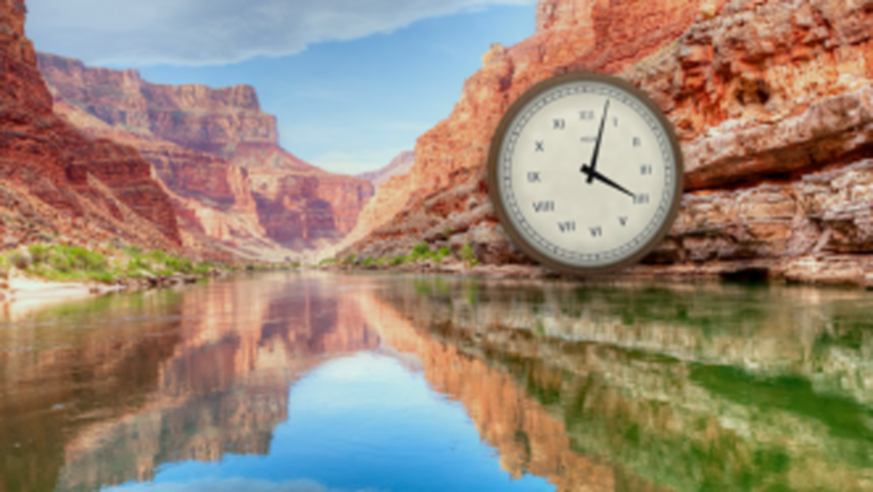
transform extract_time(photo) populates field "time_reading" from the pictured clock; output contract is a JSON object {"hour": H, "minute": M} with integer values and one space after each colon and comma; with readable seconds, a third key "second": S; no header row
{"hour": 4, "minute": 3}
